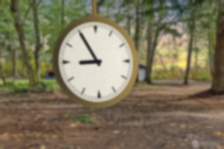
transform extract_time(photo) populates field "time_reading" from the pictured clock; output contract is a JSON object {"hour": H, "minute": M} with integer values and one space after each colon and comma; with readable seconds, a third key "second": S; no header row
{"hour": 8, "minute": 55}
